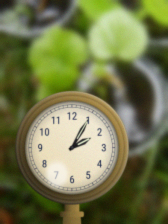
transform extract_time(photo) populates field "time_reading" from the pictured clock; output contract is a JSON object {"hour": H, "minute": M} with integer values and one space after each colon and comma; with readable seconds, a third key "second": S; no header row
{"hour": 2, "minute": 5}
